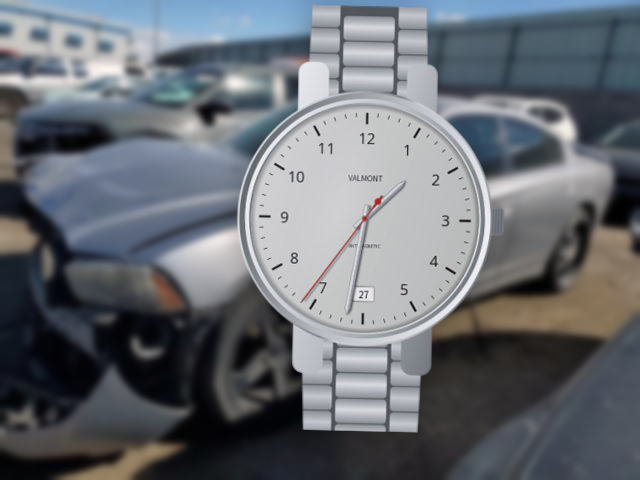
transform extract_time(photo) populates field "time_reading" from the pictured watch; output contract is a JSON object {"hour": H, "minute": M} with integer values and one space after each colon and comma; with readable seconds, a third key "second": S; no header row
{"hour": 1, "minute": 31, "second": 36}
